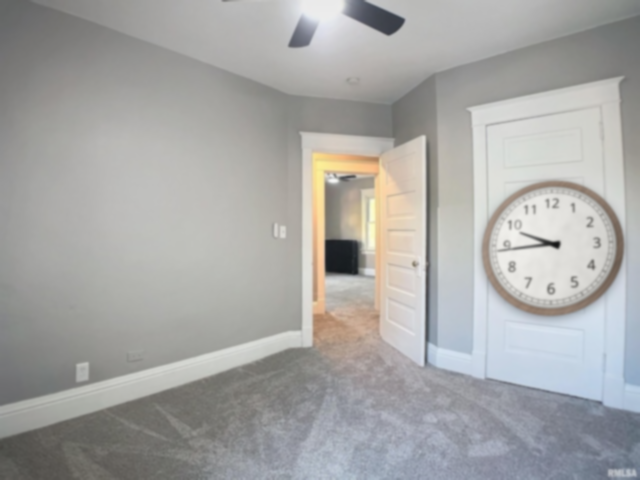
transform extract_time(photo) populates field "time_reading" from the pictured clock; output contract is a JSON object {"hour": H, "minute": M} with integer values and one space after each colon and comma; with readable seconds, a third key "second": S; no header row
{"hour": 9, "minute": 44}
